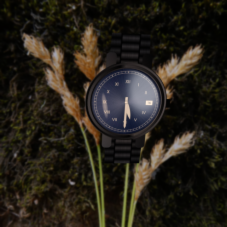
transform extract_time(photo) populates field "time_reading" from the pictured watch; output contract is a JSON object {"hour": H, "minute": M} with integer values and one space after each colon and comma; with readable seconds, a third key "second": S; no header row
{"hour": 5, "minute": 30}
